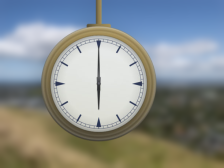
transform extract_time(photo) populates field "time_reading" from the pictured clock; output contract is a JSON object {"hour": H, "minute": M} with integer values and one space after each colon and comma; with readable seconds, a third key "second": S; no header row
{"hour": 6, "minute": 0}
